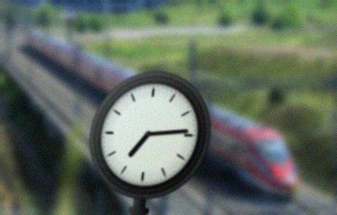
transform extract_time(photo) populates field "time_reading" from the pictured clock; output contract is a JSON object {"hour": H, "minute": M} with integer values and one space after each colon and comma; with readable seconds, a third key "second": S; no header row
{"hour": 7, "minute": 14}
